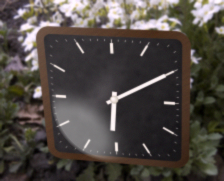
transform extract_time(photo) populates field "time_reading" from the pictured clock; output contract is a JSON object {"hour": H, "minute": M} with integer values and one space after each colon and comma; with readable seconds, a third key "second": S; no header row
{"hour": 6, "minute": 10}
